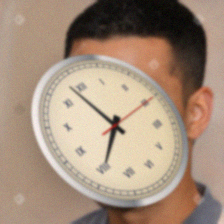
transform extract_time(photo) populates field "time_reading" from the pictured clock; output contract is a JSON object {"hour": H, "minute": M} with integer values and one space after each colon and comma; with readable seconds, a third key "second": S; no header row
{"hour": 7, "minute": 58, "second": 15}
